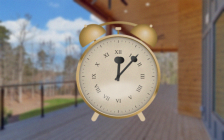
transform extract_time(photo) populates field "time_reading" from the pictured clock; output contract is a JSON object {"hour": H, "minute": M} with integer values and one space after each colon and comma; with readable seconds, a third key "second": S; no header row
{"hour": 12, "minute": 7}
